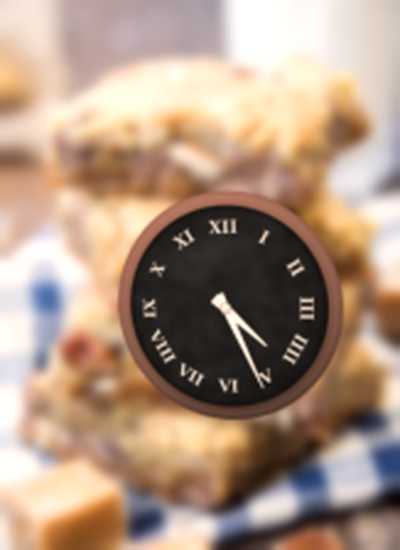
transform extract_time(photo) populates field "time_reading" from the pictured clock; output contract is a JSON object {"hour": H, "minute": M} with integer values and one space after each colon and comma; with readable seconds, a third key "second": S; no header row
{"hour": 4, "minute": 26}
